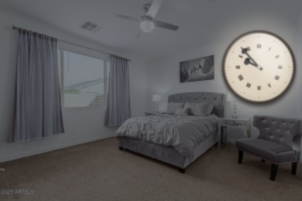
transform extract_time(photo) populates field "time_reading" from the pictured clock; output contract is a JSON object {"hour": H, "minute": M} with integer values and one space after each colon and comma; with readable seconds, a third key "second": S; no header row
{"hour": 9, "minute": 53}
